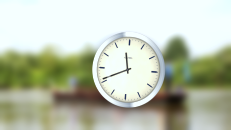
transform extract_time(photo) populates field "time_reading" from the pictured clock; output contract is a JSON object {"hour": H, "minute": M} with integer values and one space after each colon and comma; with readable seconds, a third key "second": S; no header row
{"hour": 11, "minute": 41}
